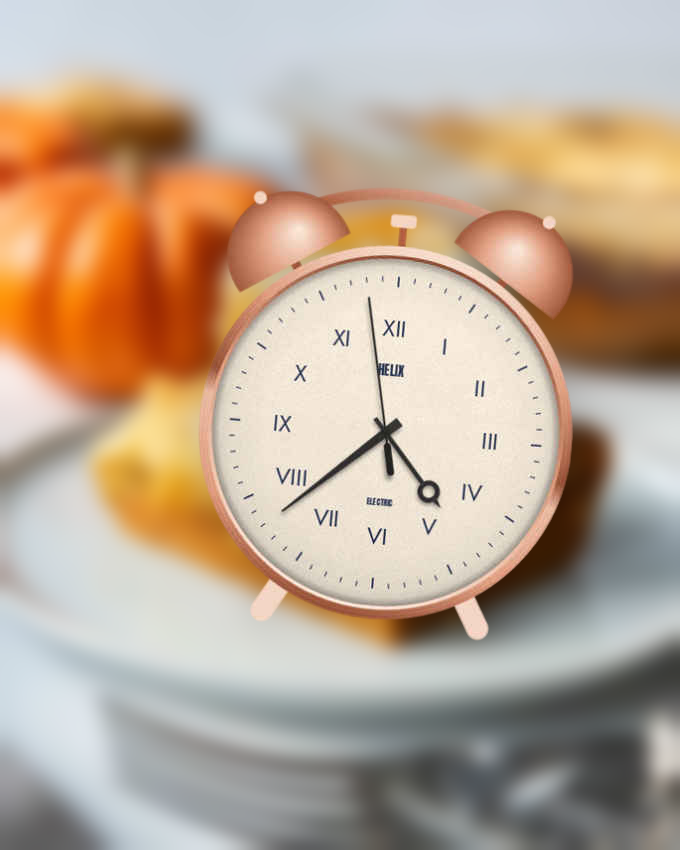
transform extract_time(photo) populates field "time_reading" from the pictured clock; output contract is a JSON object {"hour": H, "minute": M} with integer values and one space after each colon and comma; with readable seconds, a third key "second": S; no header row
{"hour": 4, "minute": 37, "second": 58}
